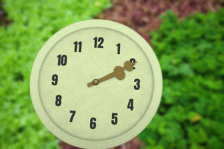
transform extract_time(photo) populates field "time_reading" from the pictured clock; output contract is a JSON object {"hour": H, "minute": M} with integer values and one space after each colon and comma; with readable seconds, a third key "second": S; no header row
{"hour": 2, "minute": 10}
